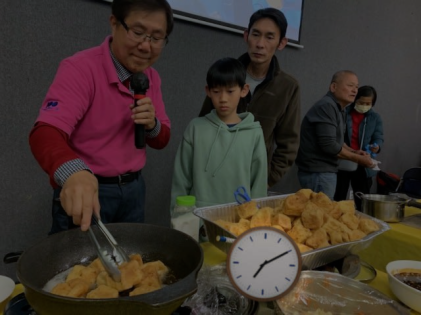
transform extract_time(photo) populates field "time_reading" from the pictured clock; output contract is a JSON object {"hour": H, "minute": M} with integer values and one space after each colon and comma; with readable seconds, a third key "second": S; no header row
{"hour": 7, "minute": 10}
